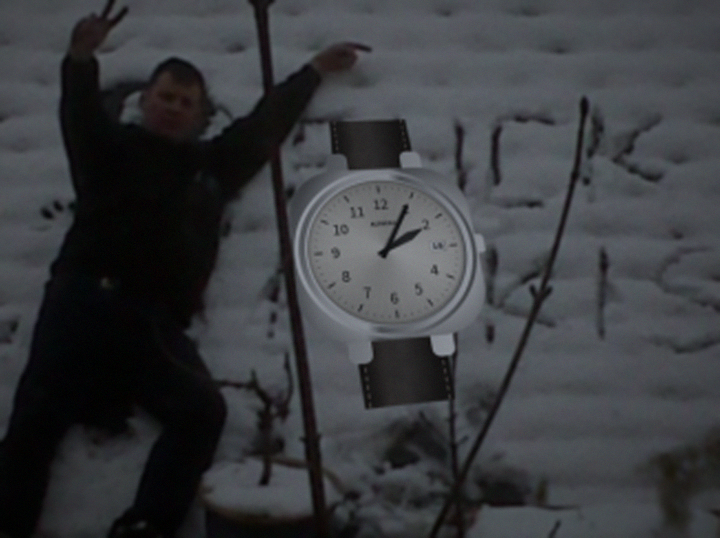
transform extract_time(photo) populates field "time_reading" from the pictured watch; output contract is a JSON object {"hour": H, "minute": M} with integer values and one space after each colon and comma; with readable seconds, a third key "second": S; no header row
{"hour": 2, "minute": 5}
